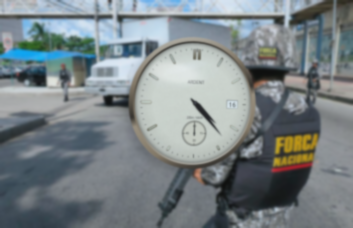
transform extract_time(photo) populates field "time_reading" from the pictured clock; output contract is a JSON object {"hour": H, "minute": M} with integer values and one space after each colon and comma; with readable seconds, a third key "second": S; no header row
{"hour": 4, "minute": 23}
